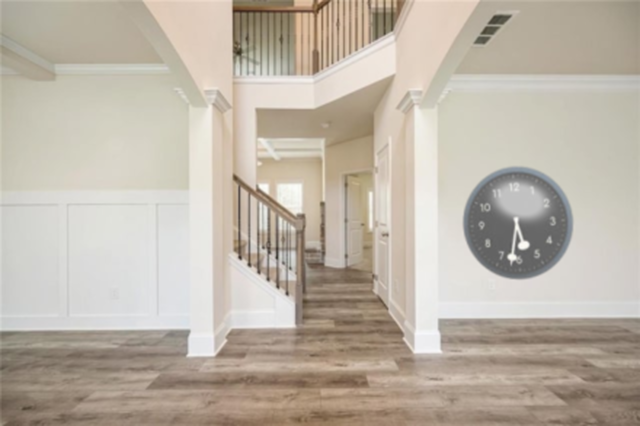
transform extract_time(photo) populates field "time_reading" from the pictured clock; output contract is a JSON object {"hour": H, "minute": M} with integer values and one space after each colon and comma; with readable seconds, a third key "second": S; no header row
{"hour": 5, "minute": 32}
